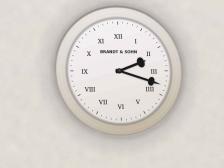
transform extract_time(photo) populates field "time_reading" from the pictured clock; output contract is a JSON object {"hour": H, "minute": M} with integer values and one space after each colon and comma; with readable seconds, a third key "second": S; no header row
{"hour": 2, "minute": 18}
